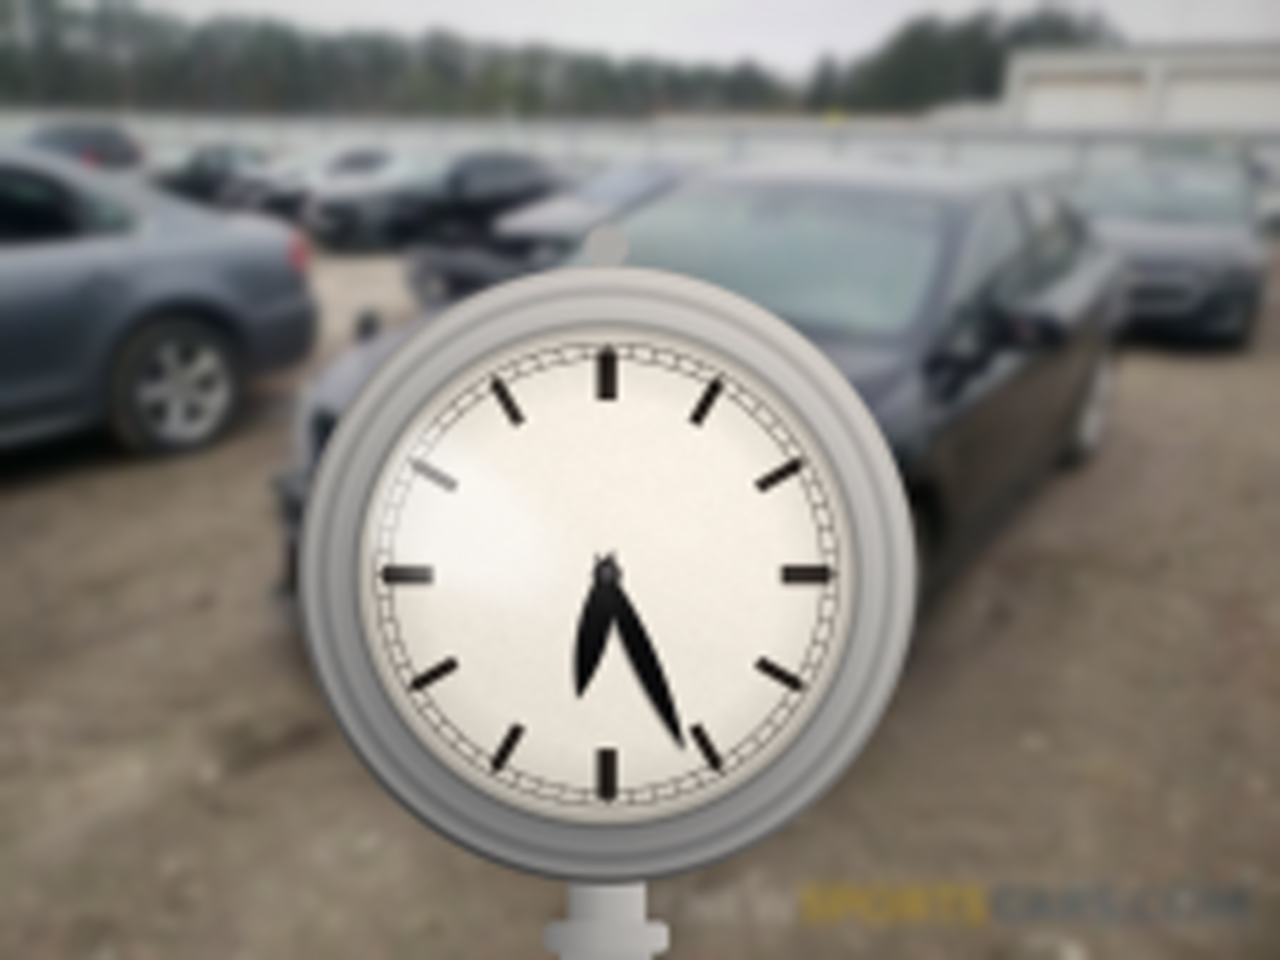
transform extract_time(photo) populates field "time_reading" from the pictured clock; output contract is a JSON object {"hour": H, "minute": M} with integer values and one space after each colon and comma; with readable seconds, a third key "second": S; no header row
{"hour": 6, "minute": 26}
